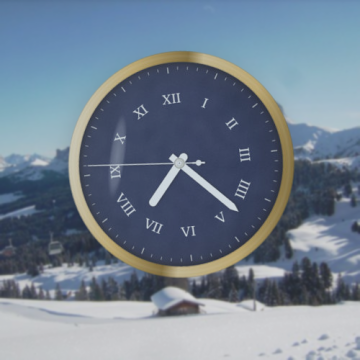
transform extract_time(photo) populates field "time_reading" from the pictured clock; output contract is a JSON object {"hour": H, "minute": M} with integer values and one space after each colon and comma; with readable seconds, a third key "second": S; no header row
{"hour": 7, "minute": 22, "second": 46}
